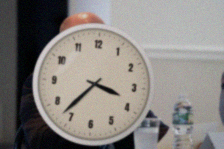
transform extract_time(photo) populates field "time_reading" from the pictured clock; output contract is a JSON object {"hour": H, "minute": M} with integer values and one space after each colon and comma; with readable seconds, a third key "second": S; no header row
{"hour": 3, "minute": 37}
